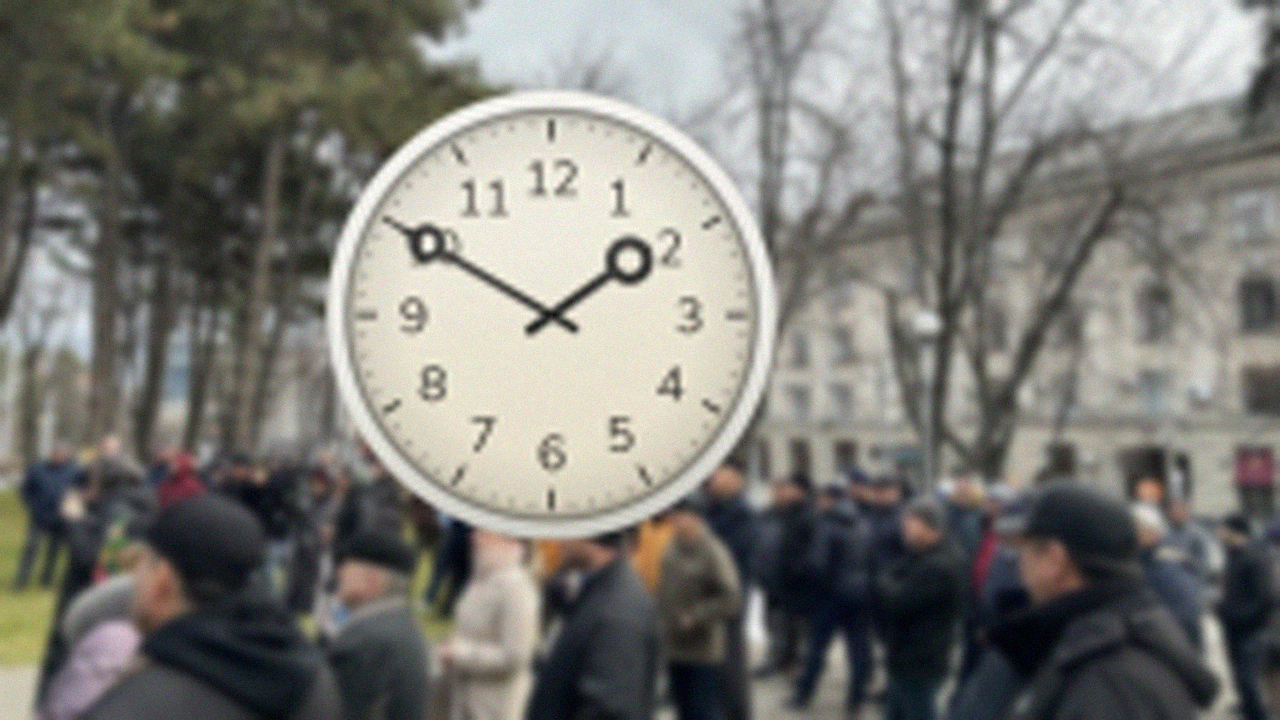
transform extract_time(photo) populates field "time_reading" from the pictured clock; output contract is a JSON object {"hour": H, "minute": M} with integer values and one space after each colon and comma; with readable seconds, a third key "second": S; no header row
{"hour": 1, "minute": 50}
